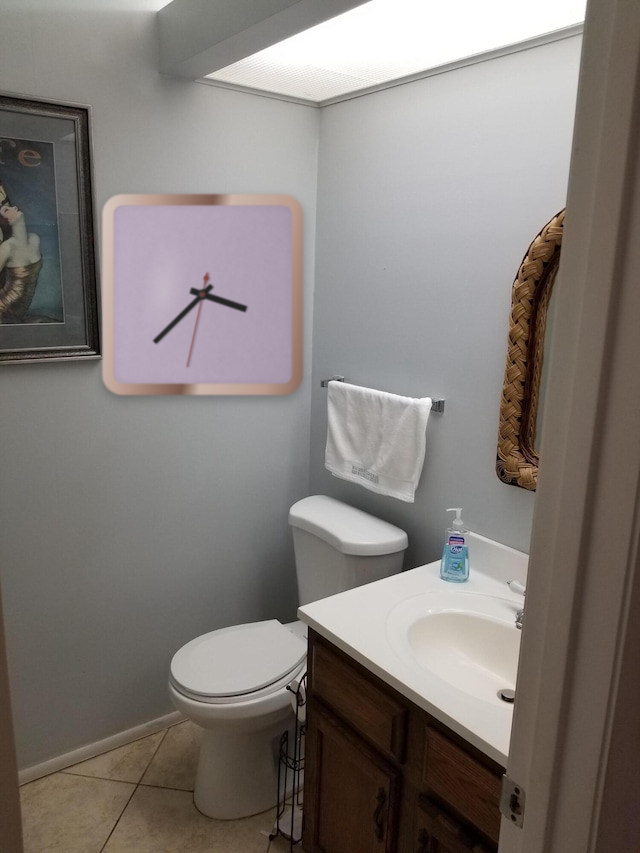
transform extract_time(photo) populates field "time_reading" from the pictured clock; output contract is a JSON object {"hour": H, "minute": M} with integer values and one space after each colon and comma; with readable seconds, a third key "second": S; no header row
{"hour": 3, "minute": 37, "second": 32}
